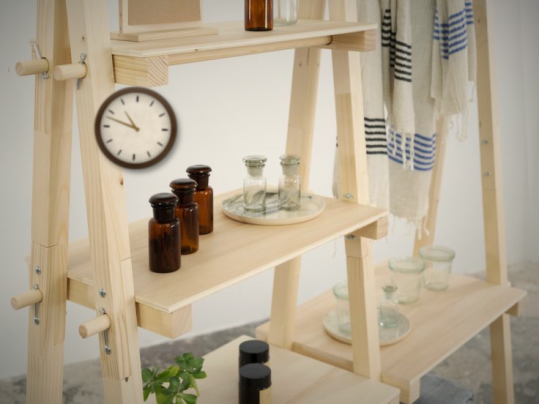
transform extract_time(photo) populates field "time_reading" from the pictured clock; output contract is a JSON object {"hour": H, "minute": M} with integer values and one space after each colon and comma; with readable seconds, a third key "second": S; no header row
{"hour": 10, "minute": 48}
